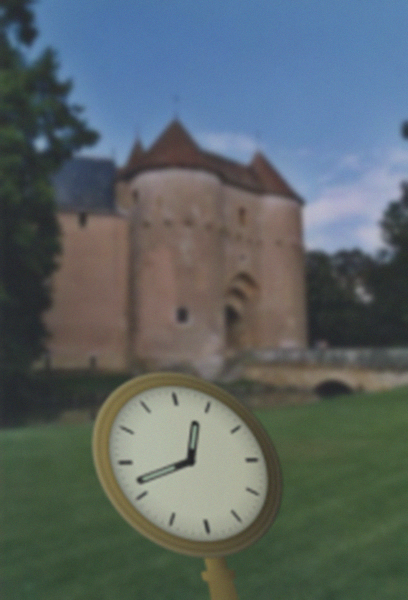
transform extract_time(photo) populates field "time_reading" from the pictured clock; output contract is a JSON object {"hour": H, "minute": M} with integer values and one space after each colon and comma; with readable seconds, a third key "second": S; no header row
{"hour": 12, "minute": 42}
